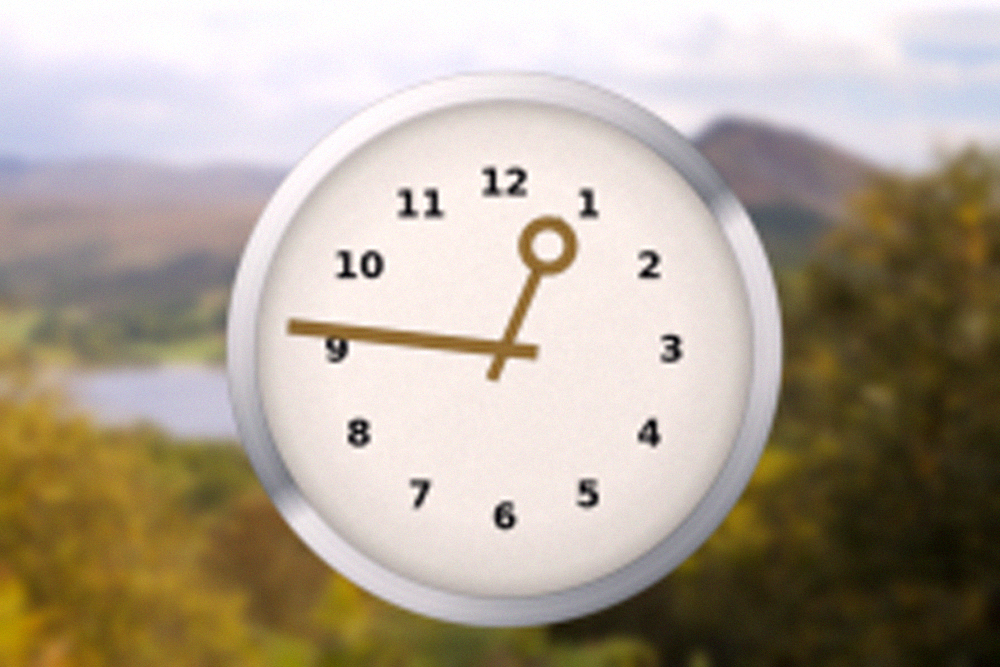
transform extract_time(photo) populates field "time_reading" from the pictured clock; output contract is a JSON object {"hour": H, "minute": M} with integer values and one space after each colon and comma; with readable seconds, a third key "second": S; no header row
{"hour": 12, "minute": 46}
